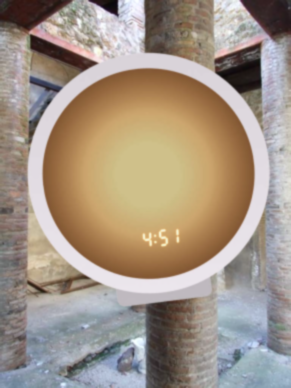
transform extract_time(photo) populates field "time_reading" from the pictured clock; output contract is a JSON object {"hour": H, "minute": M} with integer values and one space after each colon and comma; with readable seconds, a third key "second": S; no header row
{"hour": 4, "minute": 51}
